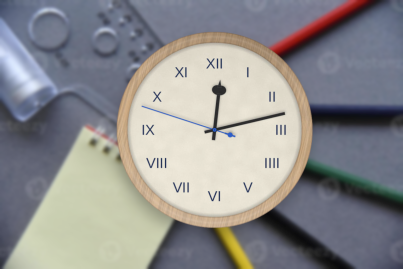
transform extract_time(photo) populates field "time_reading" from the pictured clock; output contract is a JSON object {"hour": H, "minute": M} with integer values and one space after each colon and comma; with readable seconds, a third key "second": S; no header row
{"hour": 12, "minute": 12, "second": 48}
